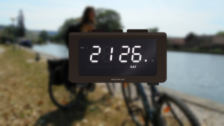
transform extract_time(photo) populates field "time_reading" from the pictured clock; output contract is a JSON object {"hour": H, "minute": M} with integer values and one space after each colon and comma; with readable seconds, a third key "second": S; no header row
{"hour": 21, "minute": 26}
